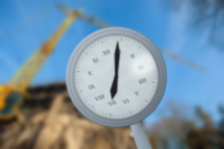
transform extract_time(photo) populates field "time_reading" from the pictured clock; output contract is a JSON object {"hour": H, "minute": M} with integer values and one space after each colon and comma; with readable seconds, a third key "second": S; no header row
{"hour": 7, "minute": 4}
